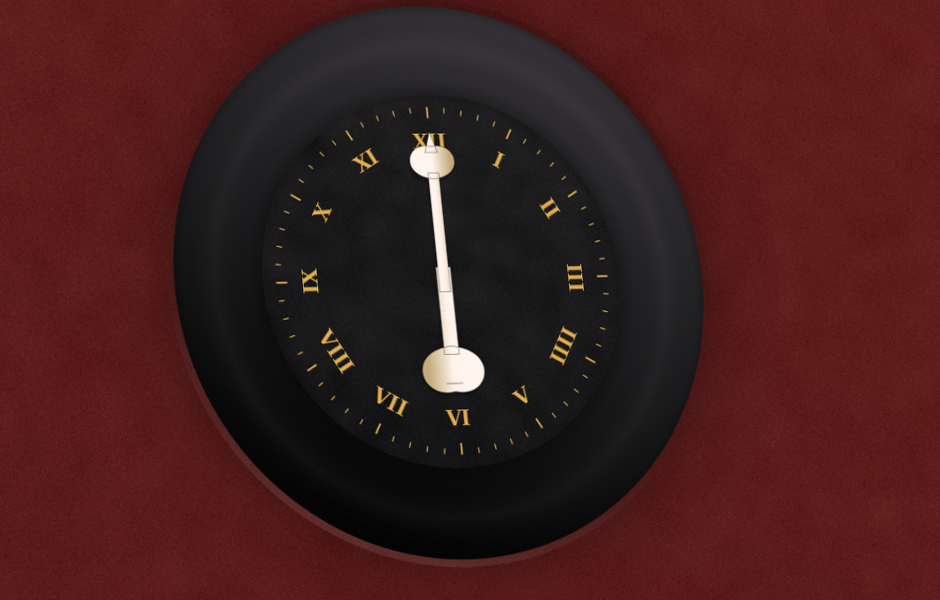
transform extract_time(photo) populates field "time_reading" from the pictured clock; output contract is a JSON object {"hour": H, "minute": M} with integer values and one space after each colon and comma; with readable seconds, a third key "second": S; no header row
{"hour": 6, "minute": 0}
